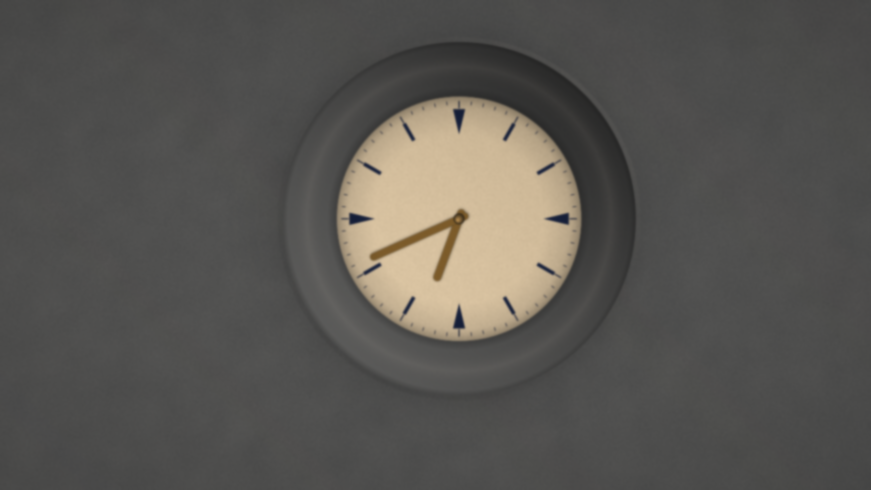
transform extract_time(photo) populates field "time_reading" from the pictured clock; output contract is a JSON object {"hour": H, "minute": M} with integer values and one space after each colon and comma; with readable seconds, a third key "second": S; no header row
{"hour": 6, "minute": 41}
